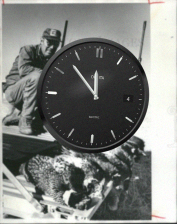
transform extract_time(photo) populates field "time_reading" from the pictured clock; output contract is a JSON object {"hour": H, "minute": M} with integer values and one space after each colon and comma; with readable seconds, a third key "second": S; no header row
{"hour": 11, "minute": 53}
